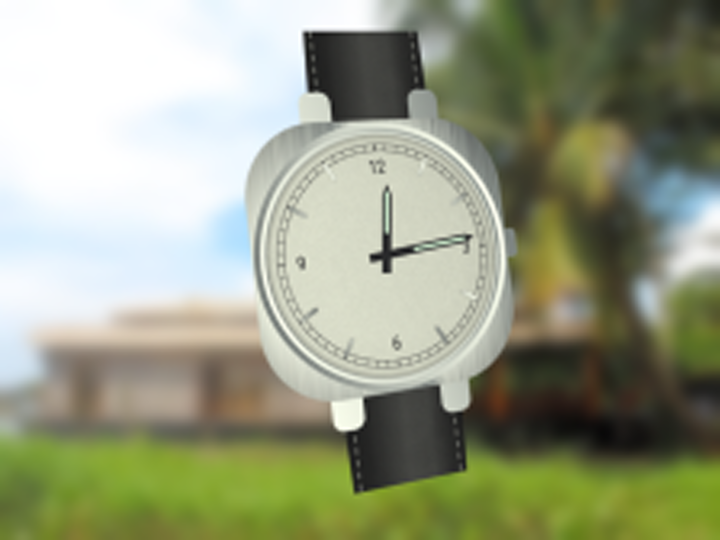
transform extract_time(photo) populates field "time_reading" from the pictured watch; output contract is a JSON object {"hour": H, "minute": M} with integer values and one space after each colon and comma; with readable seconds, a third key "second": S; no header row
{"hour": 12, "minute": 14}
